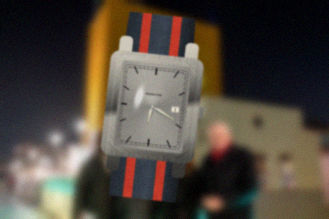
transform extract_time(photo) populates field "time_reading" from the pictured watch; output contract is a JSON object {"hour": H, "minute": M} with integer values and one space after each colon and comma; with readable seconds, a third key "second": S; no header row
{"hour": 6, "minute": 19}
